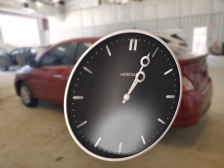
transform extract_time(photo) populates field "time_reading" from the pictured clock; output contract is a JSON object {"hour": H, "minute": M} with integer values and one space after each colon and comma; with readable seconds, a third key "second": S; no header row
{"hour": 1, "minute": 4}
